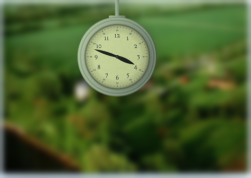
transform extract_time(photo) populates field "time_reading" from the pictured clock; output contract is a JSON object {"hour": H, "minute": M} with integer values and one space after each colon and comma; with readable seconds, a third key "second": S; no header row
{"hour": 3, "minute": 48}
